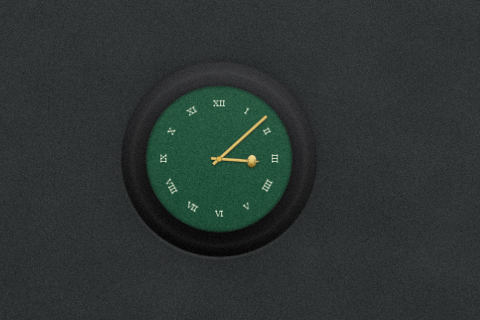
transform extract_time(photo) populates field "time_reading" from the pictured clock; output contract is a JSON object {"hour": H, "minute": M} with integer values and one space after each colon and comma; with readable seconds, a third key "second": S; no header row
{"hour": 3, "minute": 8}
